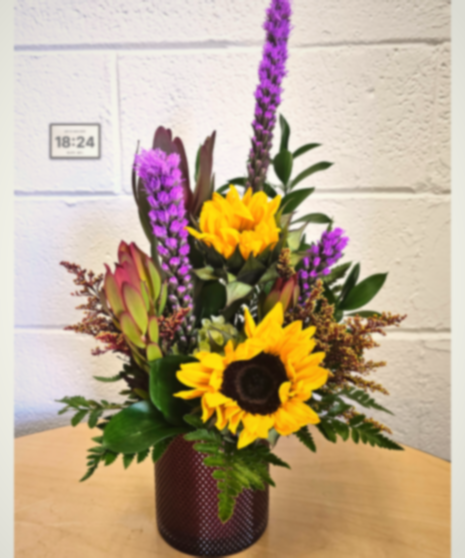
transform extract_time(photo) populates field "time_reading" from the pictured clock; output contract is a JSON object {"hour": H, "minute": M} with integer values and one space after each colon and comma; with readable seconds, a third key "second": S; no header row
{"hour": 18, "minute": 24}
